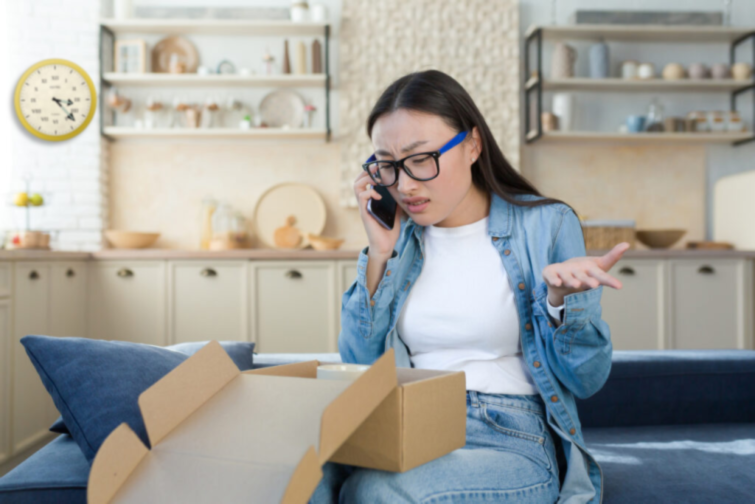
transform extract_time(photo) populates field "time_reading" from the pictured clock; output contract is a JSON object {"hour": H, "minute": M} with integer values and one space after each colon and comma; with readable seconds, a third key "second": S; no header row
{"hour": 3, "minute": 23}
